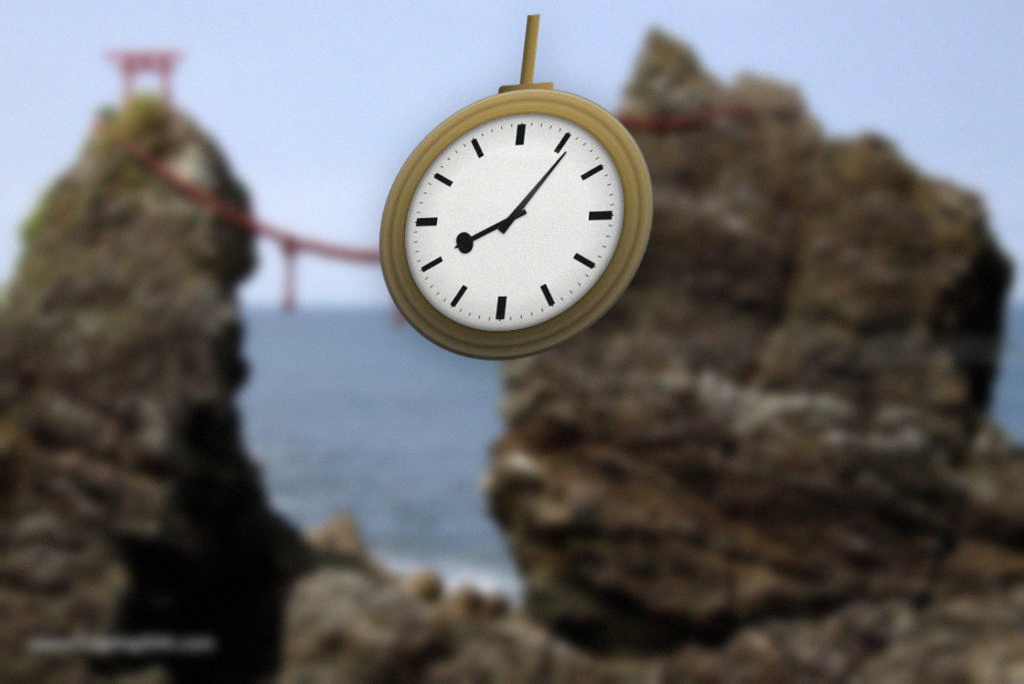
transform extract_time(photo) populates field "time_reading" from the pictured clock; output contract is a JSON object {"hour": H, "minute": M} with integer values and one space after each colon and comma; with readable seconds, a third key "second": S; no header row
{"hour": 8, "minute": 6}
